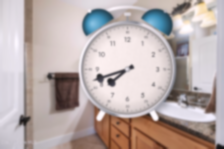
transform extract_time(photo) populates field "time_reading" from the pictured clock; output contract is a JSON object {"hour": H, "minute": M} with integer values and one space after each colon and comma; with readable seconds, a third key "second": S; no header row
{"hour": 7, "minute": 42}
